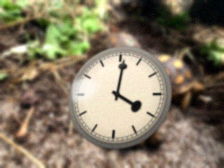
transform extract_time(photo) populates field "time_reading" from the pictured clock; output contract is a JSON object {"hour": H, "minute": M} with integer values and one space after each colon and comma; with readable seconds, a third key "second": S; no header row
{"hour": 4, "minute": 1}
